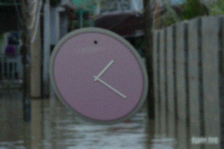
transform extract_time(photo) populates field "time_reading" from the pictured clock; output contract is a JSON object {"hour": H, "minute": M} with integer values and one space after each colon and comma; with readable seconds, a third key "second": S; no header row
{"hour": 1, "minute": 20}
